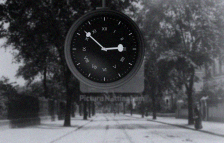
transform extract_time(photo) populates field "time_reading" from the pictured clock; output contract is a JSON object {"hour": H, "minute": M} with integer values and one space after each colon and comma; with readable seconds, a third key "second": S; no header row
{"hour": 2, "minute": 52}
